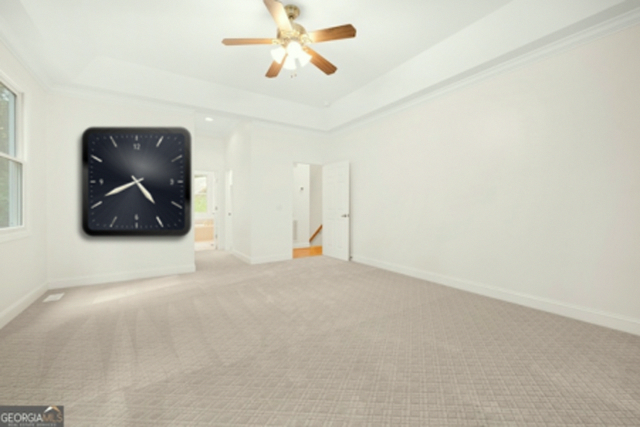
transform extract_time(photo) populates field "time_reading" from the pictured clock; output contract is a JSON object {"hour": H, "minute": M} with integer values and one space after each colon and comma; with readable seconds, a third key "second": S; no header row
{"hour": 4, "minute": 41}
